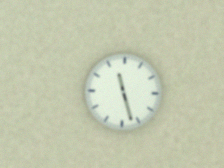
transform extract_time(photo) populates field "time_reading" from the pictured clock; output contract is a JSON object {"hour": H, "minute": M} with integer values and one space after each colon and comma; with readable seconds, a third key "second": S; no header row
{"hour": 11, "minute": 27}
